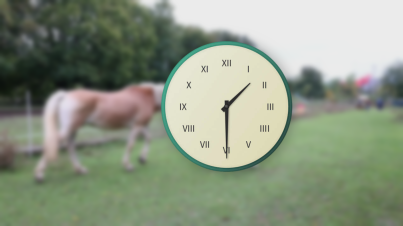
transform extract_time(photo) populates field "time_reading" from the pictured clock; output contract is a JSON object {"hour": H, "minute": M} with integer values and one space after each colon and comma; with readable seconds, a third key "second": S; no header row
{"hour": 1, "minute": 30}
